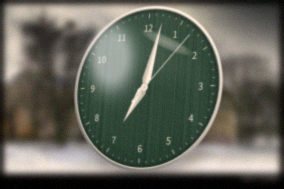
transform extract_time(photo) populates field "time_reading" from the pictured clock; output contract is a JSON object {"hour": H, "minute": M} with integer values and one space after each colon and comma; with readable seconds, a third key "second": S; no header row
{"hour": 7, "minute": 2, "second": 7}
